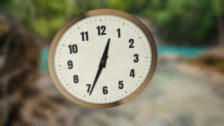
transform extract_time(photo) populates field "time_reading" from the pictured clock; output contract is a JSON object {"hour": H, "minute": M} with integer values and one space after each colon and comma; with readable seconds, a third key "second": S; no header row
{"hour": 12, "minute": 34}
